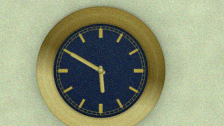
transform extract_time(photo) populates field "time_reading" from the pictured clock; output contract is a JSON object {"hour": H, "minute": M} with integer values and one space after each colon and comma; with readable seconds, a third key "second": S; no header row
{"hour": 5, "minute": 50}
